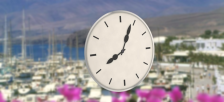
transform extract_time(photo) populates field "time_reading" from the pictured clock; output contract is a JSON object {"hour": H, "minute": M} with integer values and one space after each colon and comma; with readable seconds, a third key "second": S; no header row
{"hour": 8, "minute": 4}
